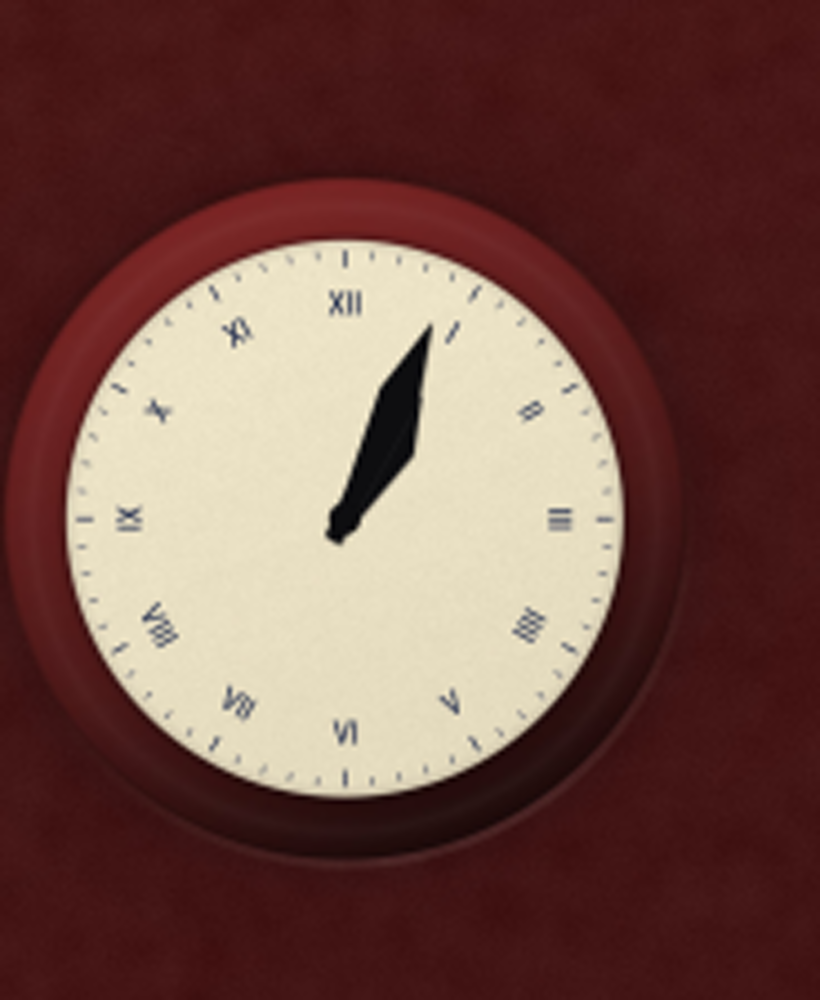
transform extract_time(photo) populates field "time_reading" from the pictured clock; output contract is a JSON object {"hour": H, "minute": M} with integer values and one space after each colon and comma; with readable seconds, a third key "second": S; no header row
{"hour": 1, "minute": 4}
